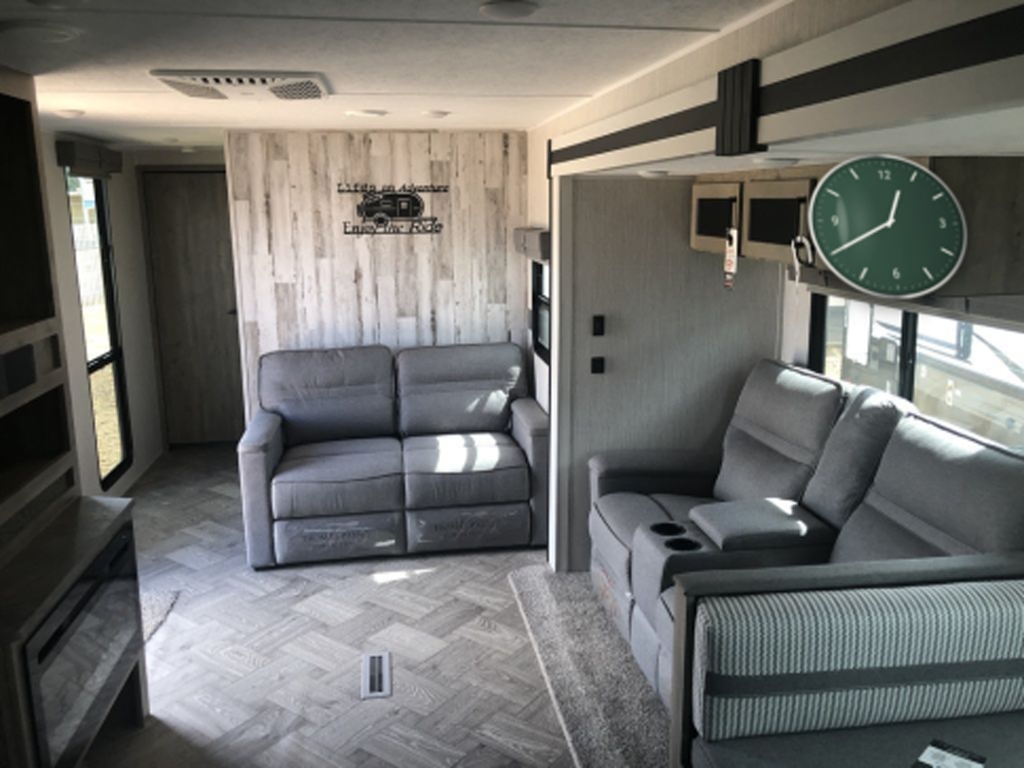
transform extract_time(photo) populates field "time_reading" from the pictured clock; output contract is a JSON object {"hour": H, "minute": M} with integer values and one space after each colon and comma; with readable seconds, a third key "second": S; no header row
{"hour": 12, "minute": 40}
